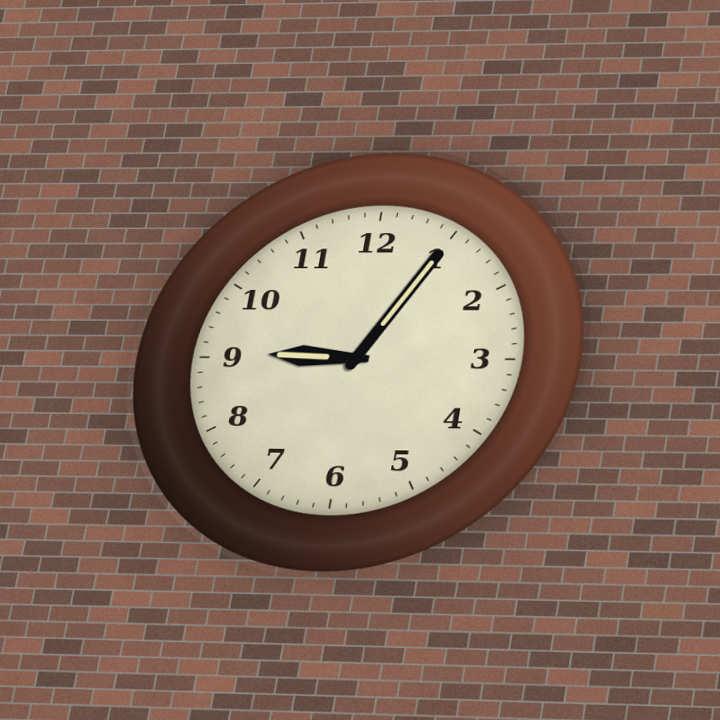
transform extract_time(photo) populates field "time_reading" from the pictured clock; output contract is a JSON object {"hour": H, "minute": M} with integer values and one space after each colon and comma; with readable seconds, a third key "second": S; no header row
{"hour": 9, "minute": 5}
